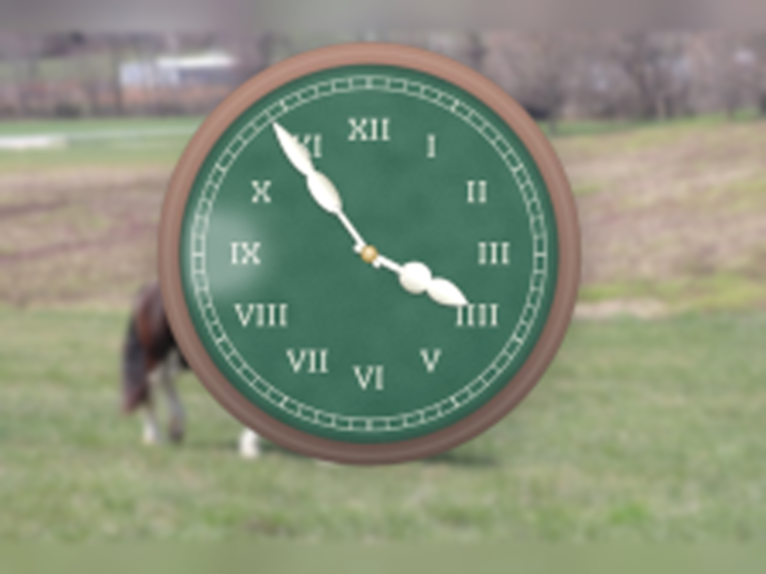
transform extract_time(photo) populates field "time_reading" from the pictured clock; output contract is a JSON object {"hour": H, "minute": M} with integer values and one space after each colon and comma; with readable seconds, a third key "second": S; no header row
{"hour": 3, "minute": 54}
